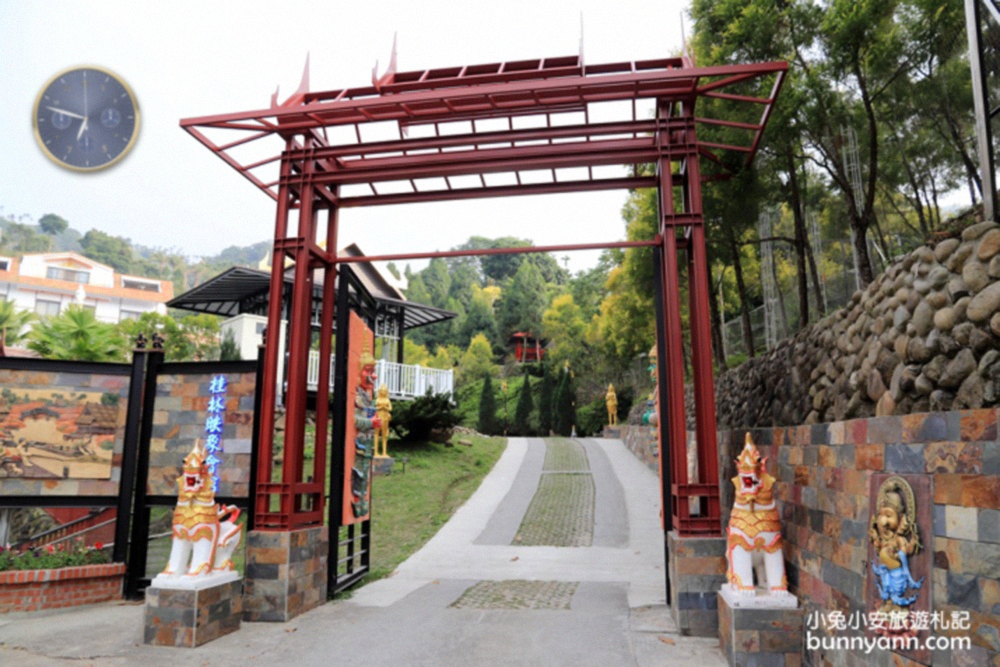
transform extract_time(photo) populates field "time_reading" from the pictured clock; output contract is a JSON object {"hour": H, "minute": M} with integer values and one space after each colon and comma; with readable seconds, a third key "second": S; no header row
{"hour": 6, "minute": 48}
